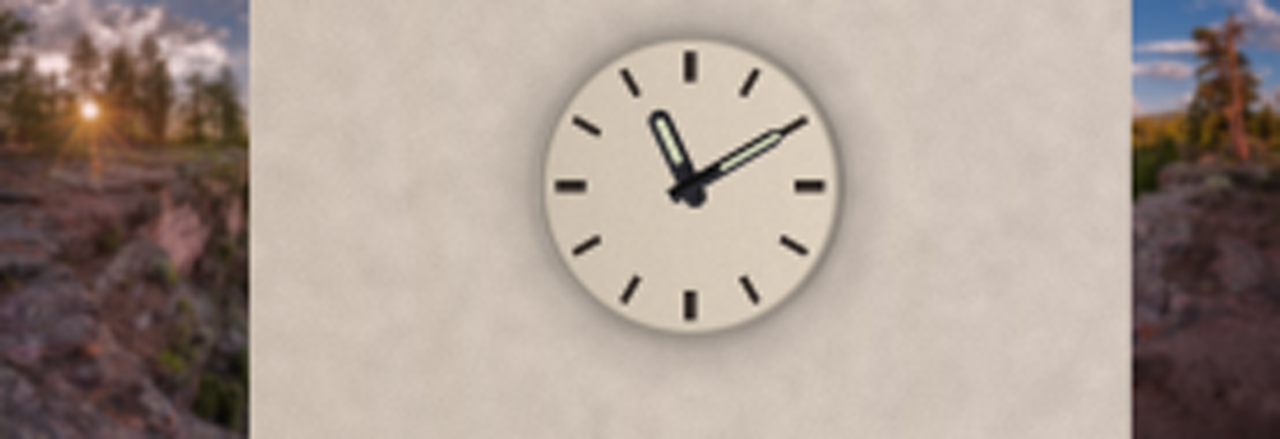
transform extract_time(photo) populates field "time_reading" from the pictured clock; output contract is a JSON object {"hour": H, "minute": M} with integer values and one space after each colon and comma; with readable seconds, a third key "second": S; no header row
{"hour": 11, "minute": 10}
